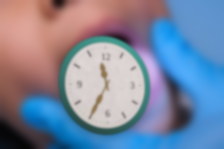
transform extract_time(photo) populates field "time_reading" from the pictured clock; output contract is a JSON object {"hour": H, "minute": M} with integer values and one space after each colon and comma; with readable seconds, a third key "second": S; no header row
{"hour": 11, "minute": 35}
